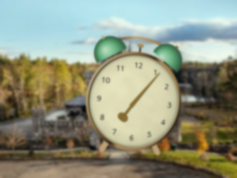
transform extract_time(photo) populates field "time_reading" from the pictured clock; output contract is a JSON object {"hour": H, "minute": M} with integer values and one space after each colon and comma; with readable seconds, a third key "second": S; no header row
{"hour": 7, "minute": 6}
